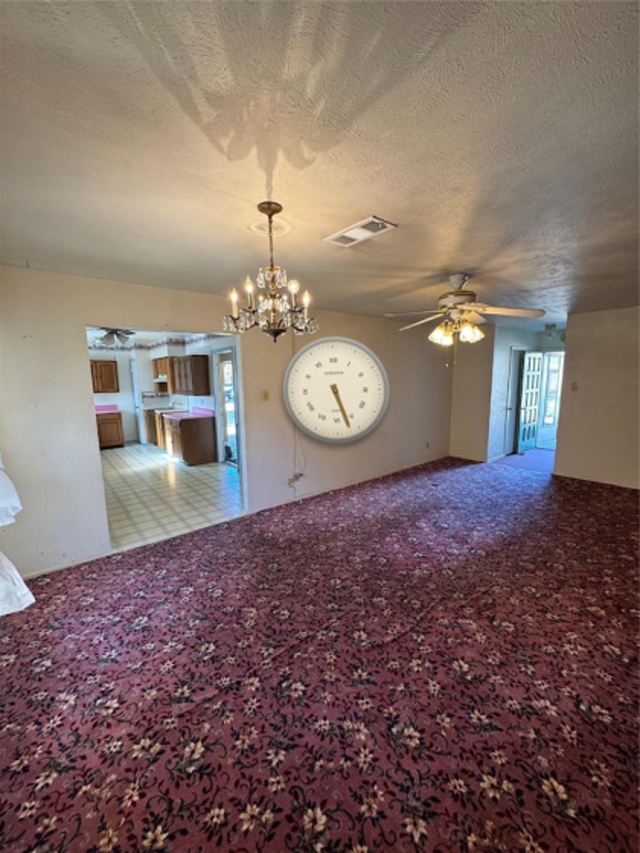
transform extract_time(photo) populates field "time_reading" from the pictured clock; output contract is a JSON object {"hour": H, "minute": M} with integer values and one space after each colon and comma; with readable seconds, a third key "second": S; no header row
{"hour": 5, "minute": 27}
